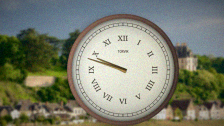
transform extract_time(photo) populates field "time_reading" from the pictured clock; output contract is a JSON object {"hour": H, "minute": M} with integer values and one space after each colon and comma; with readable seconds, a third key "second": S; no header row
{"hour": 9, "minute": 48}
